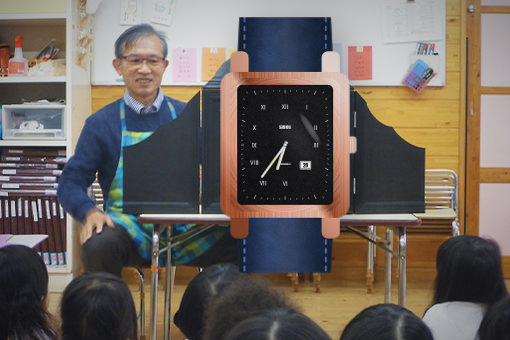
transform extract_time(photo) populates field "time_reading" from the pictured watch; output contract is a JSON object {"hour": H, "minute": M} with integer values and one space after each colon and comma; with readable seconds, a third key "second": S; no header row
{"hour": 6, "minute": 36}
